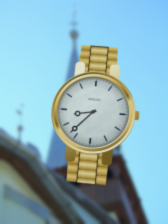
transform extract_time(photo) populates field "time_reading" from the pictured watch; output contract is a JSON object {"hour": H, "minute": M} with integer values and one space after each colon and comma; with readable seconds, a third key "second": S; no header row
{"hour": 8, "minute": 37}
